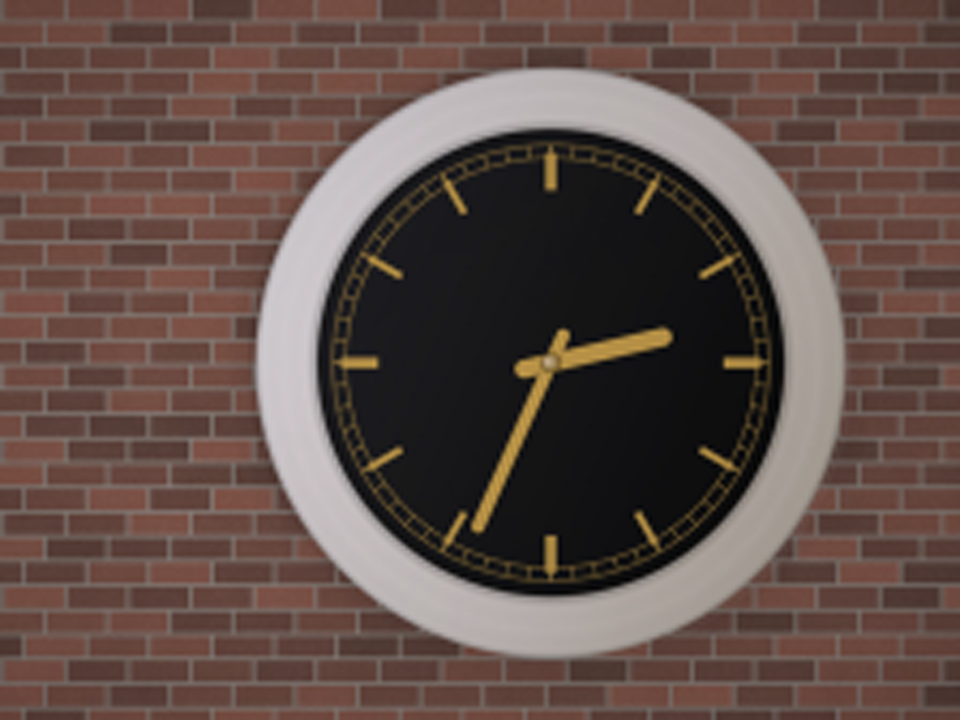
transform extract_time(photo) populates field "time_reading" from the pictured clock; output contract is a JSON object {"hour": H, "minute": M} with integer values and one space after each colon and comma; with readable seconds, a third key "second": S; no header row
{"hour": 2, "minute": 34}
